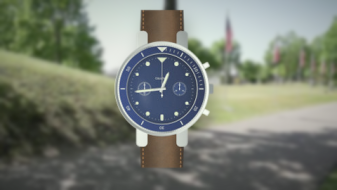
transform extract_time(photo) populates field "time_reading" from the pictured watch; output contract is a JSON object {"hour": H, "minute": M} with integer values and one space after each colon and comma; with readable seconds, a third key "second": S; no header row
{"hour": 12, "minute": 44}
